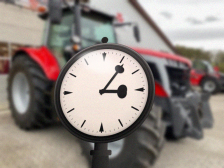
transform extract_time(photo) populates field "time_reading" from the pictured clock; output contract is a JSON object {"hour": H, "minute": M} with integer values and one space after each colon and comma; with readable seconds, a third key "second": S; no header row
{"hour": 3, "minute": 6}
